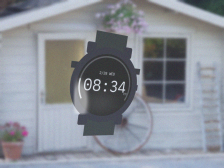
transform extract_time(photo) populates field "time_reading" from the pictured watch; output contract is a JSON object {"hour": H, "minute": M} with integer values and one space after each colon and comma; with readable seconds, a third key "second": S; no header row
{"hour": 8, "minute": 34}
